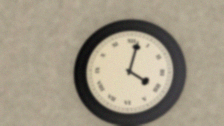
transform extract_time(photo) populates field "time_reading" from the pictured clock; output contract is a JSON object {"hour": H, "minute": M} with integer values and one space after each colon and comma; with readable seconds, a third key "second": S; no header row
{"hour": 4, "minute": 2}
